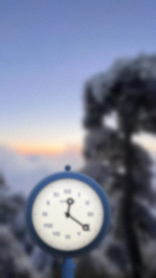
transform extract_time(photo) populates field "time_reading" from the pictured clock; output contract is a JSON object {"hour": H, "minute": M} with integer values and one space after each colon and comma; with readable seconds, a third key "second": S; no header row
{"hour": 12, "minute": 21}
